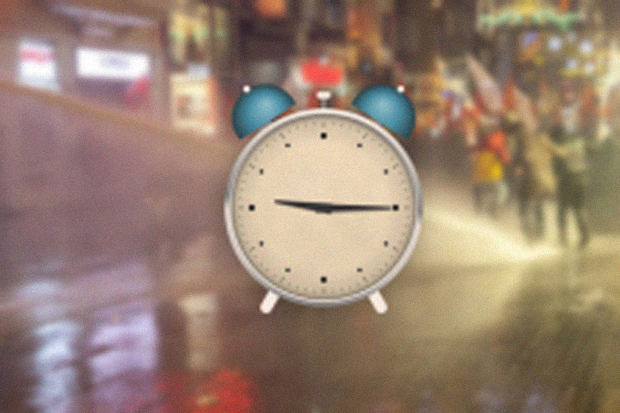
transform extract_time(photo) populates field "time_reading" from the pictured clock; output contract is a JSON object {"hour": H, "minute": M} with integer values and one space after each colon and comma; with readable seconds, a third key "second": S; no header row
{"hour": 9, "minute": 15}
